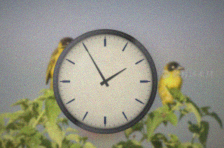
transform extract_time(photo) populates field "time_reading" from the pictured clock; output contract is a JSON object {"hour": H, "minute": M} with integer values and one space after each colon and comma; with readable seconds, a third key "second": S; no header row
{"hour": 1, "minute": 55}
